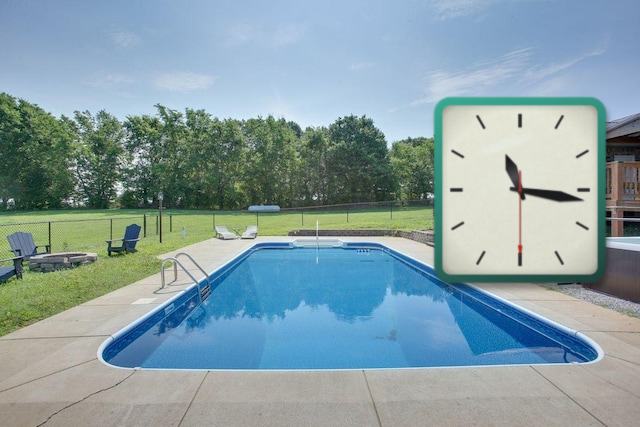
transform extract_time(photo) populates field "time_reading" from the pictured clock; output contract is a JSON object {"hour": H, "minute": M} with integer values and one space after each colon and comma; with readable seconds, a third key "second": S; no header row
{"hour": 11, "minute": 16, "second": 30}
